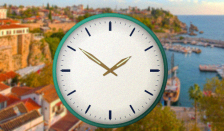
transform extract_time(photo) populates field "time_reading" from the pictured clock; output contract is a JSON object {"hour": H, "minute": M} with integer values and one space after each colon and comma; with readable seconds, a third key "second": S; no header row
{"hour": 1, "minute": 51}
